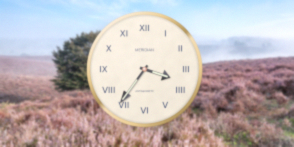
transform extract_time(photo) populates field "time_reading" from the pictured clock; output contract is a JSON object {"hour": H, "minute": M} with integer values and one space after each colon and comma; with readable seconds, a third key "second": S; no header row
{"hour": 3, "minute": 36}
